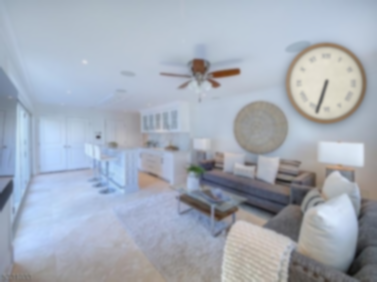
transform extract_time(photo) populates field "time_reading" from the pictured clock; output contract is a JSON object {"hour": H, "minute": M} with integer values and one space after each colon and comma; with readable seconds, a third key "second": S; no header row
{"hour": 6, "minute": 33}
